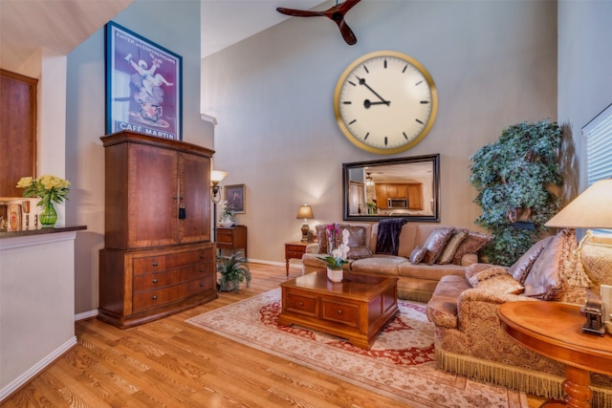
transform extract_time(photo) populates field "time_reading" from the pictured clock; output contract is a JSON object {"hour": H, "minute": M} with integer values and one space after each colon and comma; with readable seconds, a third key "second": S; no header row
{"hour": 8, "minute": 52}
